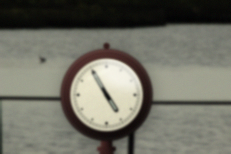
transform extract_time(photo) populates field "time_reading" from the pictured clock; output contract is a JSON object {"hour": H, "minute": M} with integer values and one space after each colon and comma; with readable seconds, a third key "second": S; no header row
{"hour": 4, "minute": 55}
